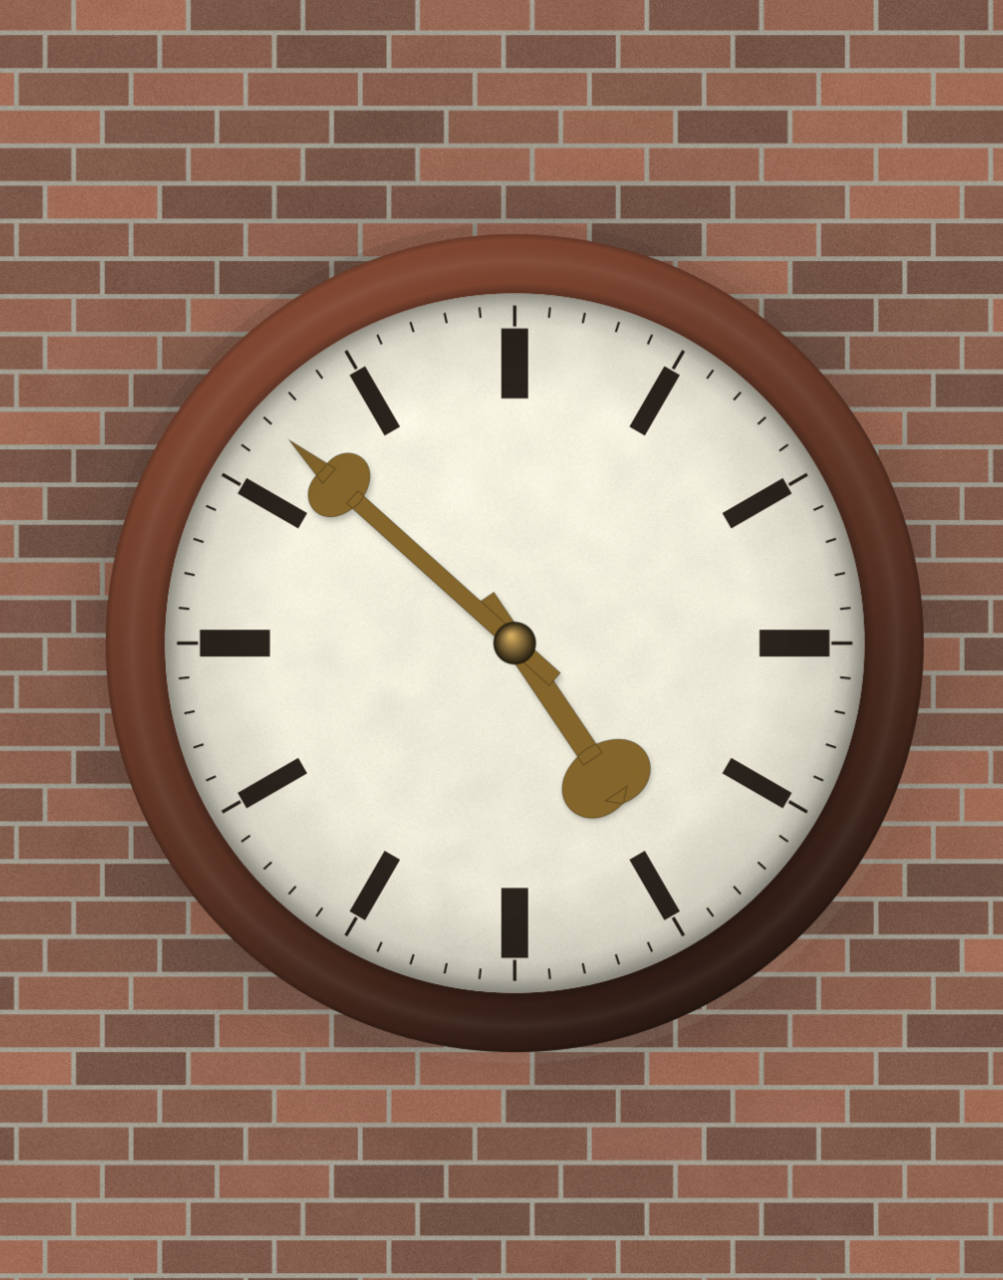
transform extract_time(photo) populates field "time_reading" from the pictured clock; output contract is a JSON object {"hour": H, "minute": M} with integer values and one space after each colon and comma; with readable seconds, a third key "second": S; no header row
{"hour": 4, "minute": 52}
